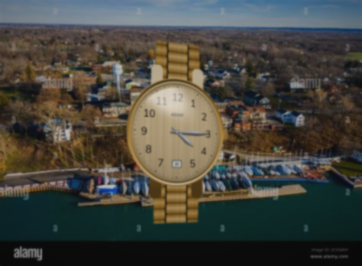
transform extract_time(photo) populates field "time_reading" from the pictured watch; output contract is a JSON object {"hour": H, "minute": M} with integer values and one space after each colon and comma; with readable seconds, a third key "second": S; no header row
{"hour": 4, "minute": 15}
